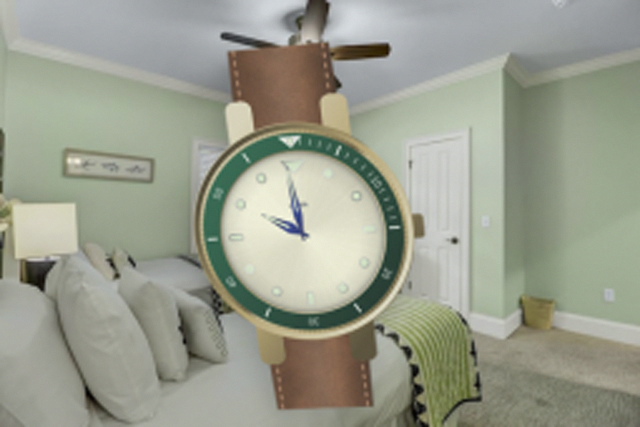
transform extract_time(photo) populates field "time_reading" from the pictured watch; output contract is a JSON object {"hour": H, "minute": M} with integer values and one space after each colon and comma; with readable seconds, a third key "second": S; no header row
{"hour": 9, "minute": 59}
